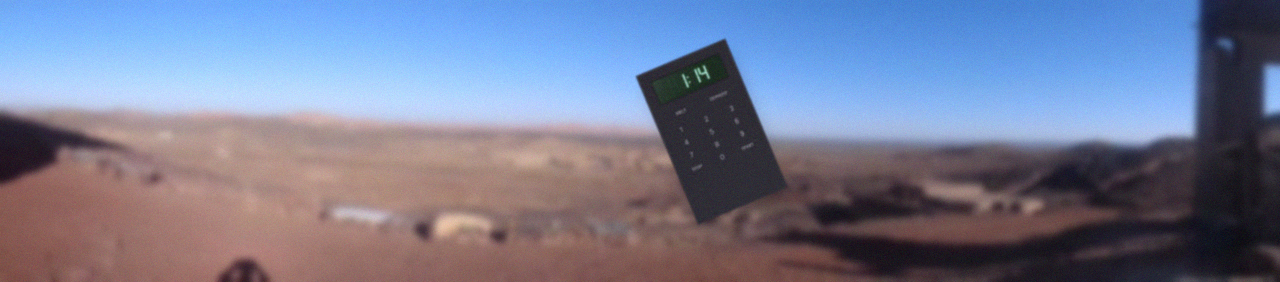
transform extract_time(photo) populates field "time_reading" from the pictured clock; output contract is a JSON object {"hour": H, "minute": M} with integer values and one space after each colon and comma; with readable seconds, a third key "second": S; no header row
{"hour": 1, "minute": 14}
